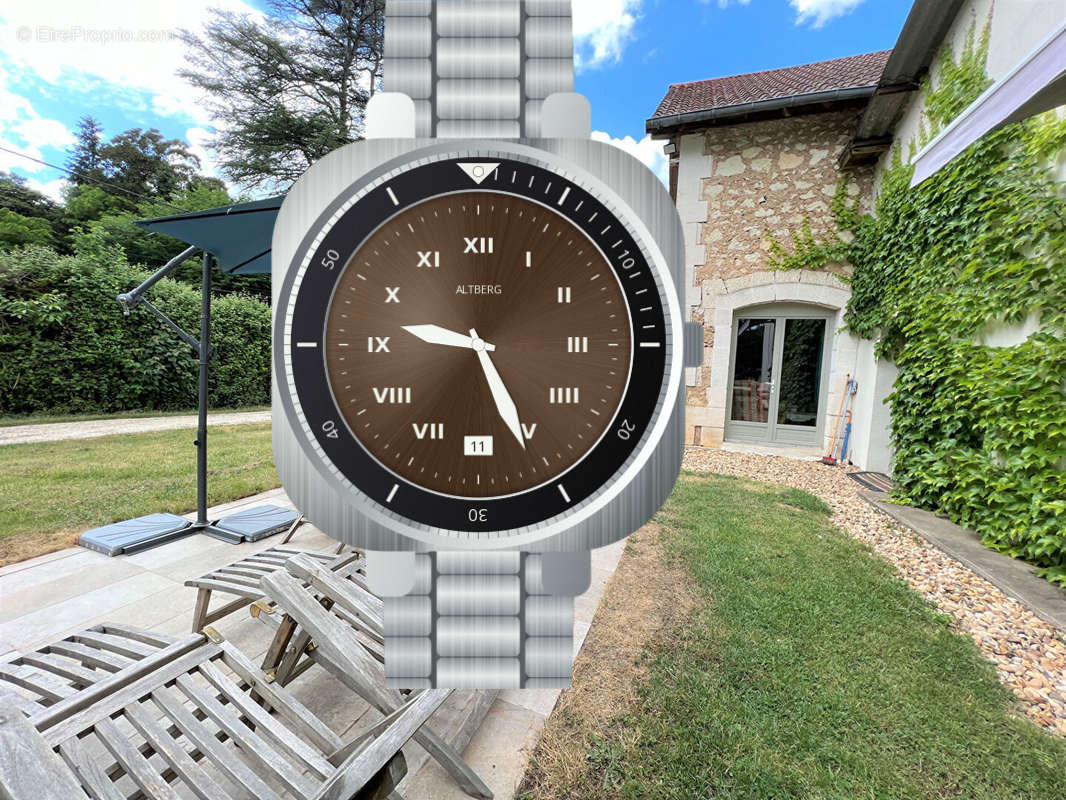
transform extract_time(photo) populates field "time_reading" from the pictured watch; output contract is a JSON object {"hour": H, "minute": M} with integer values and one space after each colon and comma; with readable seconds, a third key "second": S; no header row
{"hour": 9, "minute": 26}
